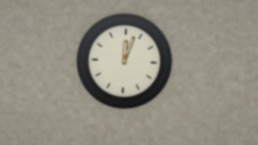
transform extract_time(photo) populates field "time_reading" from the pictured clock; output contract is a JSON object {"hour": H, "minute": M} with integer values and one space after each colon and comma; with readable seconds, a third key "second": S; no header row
{"hour": 12, "minute": 3}
